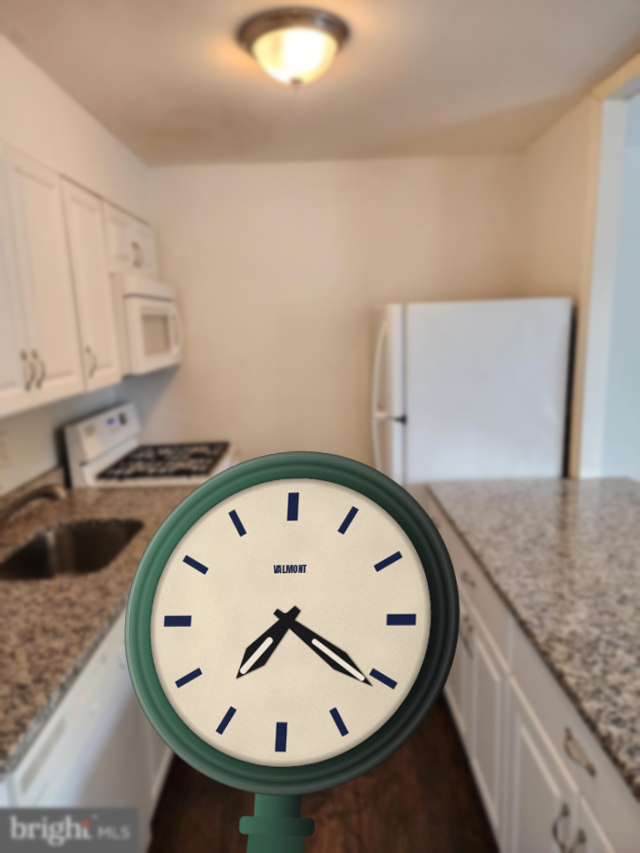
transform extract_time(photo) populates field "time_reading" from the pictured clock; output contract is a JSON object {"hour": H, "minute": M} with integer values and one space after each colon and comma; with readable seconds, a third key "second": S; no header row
{"hour": 7, "minute": 21}
